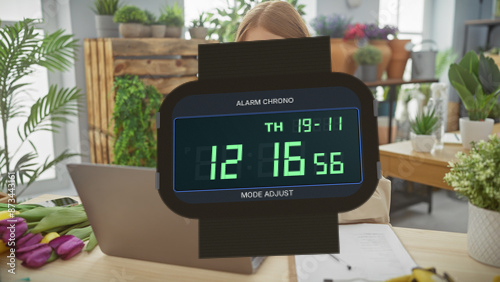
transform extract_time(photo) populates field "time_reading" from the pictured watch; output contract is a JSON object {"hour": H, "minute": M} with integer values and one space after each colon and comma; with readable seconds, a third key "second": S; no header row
{"hour": 12, "minute": 16, "second": 56}
